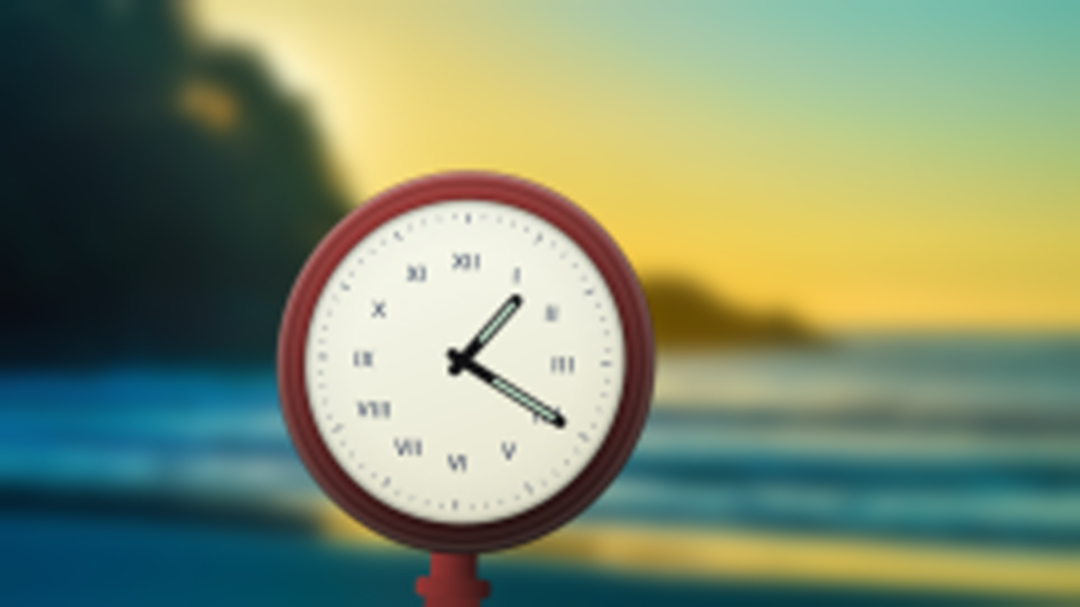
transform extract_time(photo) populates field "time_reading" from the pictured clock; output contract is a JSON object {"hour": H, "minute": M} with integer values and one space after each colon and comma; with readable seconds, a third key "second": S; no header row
{"hour": 1, "minute": 20}
